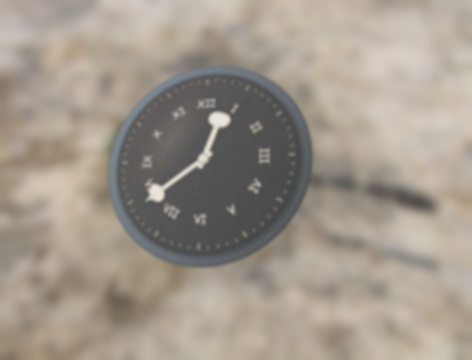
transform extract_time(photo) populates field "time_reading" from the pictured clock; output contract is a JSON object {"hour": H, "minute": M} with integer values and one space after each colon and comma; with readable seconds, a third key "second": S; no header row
{"hour": 12, "minute": 39}
